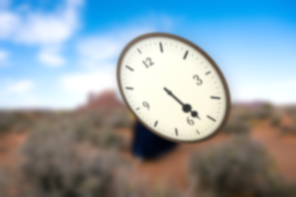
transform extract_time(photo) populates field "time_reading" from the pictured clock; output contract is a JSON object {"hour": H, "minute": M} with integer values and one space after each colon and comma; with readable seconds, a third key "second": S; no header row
{"hour": 5, "minute": 27}
